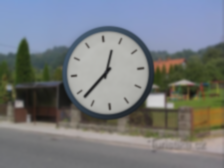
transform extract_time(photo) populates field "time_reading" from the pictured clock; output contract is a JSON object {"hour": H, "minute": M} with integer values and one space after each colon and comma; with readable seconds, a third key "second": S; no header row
{"hour": 12, "minute": 38}
